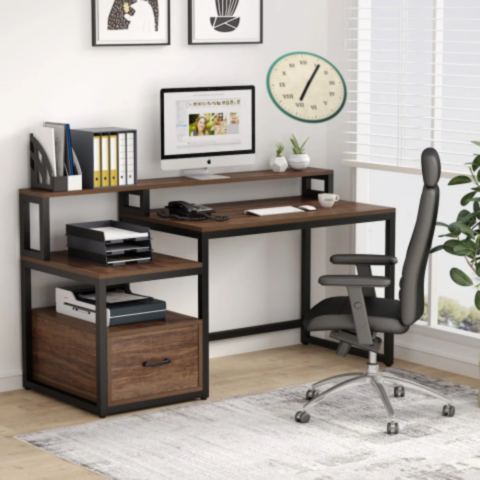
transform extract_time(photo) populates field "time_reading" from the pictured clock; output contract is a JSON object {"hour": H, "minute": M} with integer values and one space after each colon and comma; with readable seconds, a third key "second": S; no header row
{"hour": 7, "minute": 6}
